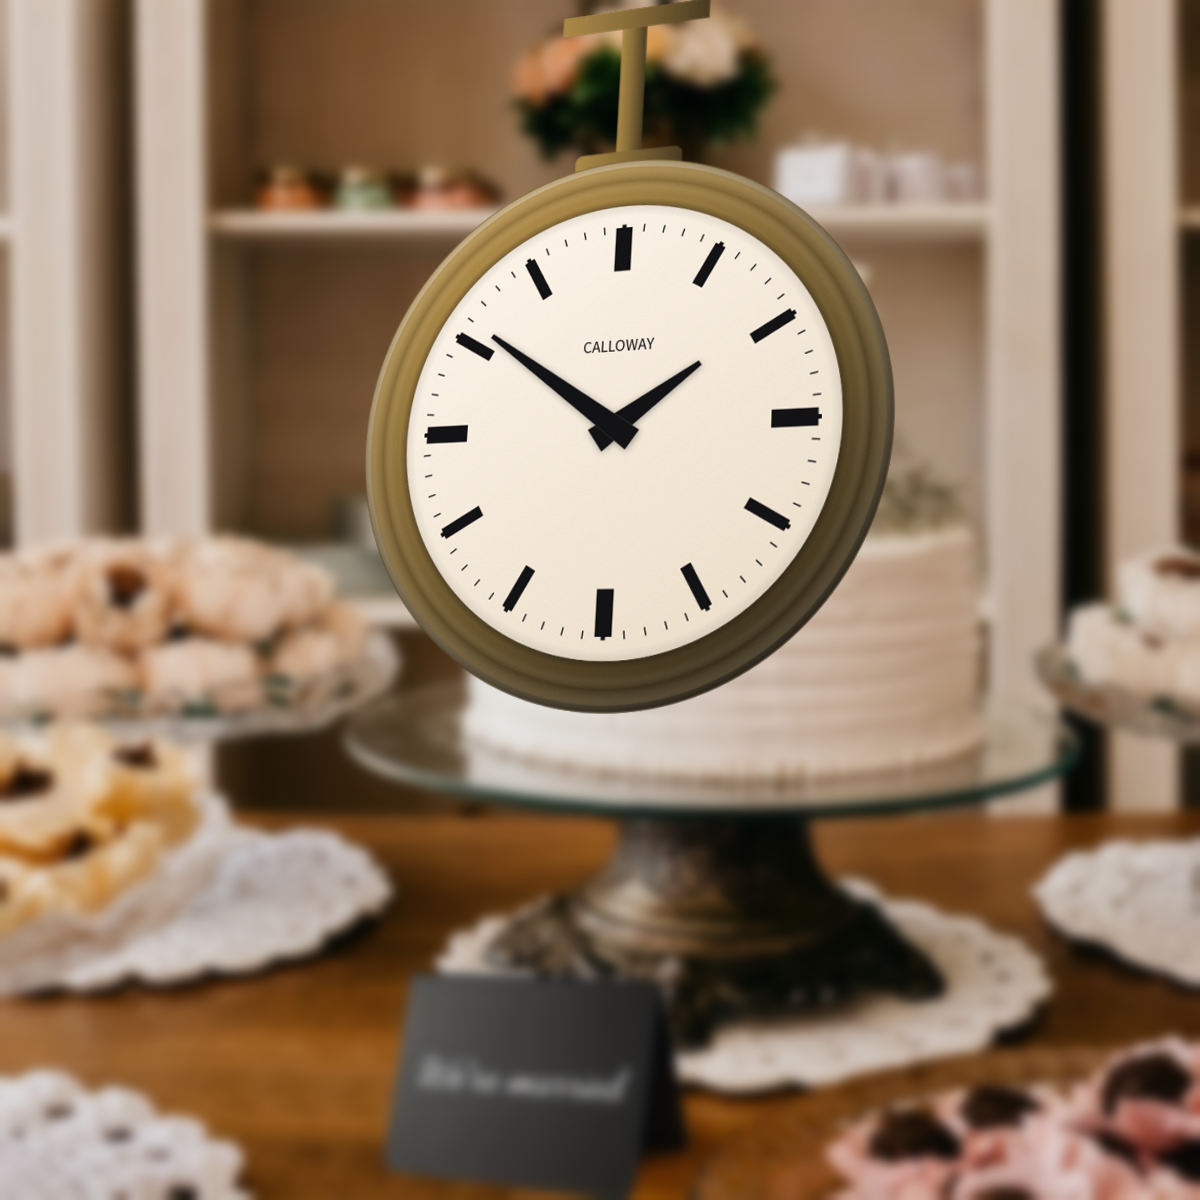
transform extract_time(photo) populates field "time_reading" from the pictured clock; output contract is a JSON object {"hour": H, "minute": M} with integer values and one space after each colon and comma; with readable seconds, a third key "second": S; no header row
{"hour": 1, "minute": 51}
